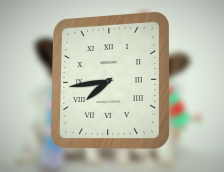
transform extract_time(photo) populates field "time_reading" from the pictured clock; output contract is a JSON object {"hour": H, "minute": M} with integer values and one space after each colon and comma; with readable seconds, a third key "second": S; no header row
{"hour": 7, "minute": 44}
